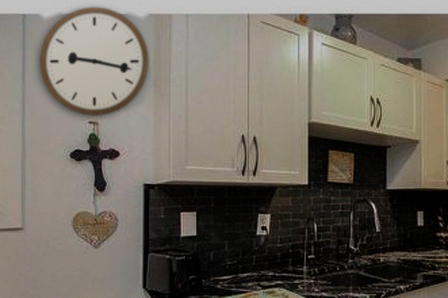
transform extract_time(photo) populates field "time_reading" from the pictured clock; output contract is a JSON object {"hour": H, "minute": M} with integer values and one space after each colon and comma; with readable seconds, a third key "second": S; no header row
{"hour": 9, "minute": 17}
